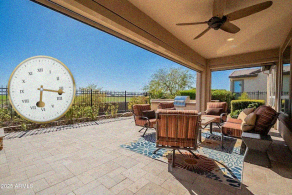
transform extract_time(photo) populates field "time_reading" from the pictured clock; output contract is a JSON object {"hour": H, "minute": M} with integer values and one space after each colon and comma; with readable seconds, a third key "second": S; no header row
{"hour": 6, "minute": 17}
